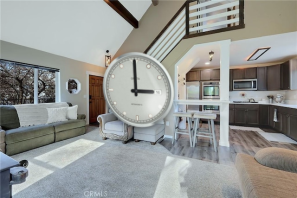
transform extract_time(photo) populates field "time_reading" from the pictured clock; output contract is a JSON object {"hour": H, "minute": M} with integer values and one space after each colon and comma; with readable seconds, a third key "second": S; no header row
{"hour": 3, "minute": 0}
